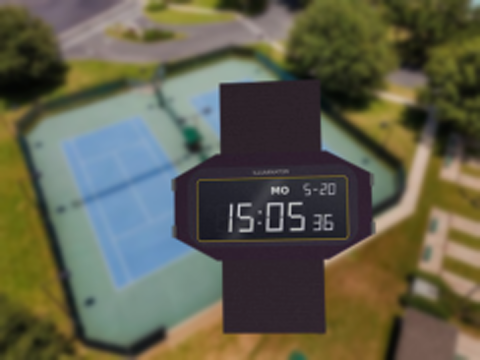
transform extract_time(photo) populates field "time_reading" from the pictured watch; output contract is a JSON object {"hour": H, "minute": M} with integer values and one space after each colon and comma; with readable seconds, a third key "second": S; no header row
{"hour": 15, "minute": 5, "second": 36}
